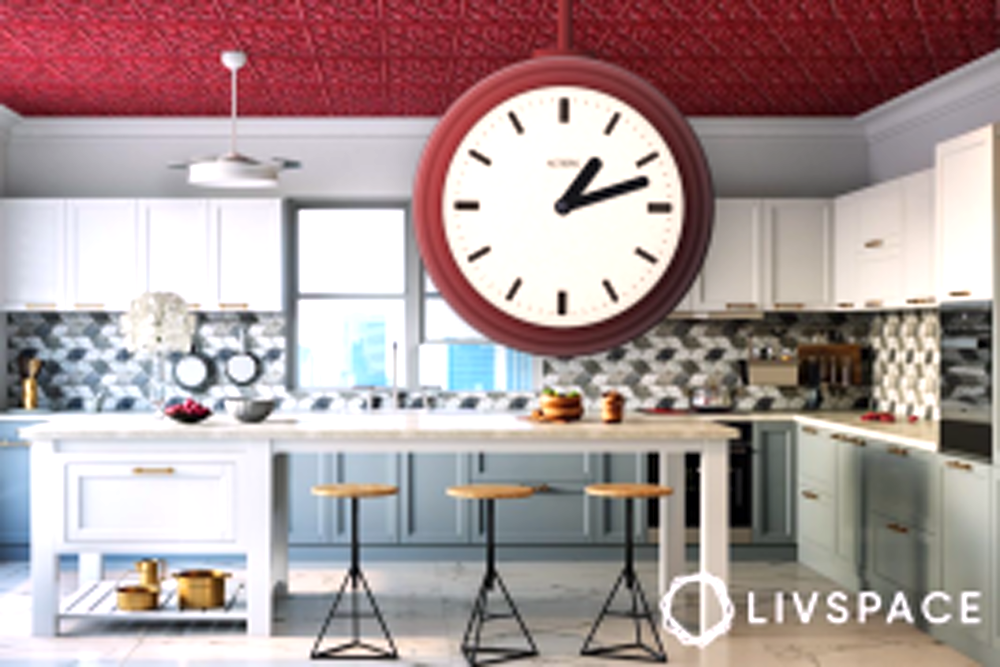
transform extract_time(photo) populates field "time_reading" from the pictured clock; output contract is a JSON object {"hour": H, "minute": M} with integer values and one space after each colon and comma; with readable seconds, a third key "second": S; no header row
{"hour": 1, "minute": 12}
